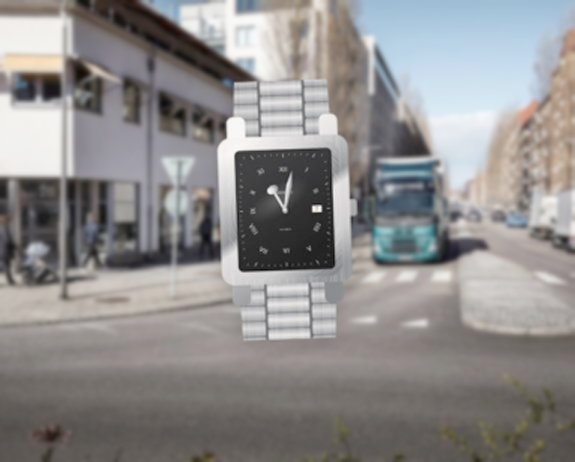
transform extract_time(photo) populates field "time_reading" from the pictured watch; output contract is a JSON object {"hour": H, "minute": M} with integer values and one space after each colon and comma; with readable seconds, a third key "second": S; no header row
{"hour": 11, "minute": 2}
